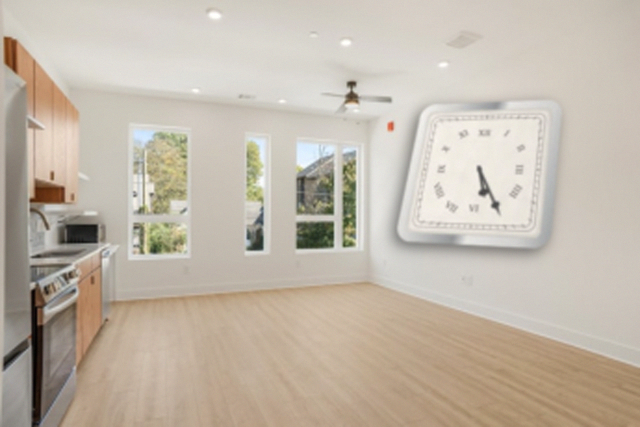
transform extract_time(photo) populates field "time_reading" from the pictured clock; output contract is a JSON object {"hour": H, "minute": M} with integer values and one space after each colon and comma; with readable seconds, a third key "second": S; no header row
{"hour": 5, "minute": 25}
